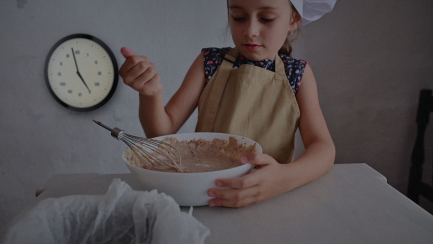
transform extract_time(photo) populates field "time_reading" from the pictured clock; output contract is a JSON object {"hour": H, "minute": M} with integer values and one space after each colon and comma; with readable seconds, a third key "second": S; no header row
{"hour": 4, "minute": 58}
